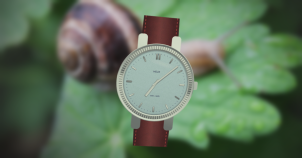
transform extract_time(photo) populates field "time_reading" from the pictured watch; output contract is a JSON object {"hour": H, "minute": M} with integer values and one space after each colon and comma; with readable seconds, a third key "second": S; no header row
{"hour": 7, "minute": 8}
